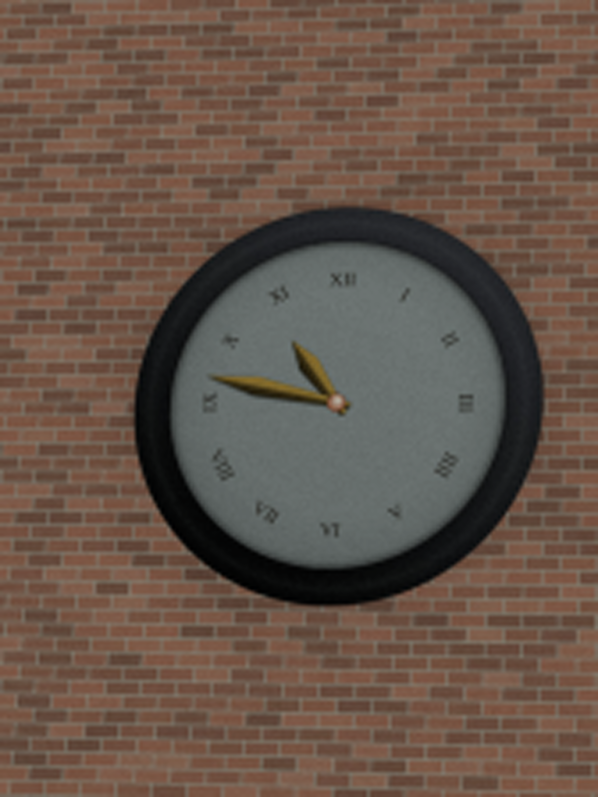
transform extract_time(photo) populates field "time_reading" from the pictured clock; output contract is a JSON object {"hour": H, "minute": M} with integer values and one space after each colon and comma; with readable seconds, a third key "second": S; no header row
{"hour": 10, "minute": 47}
